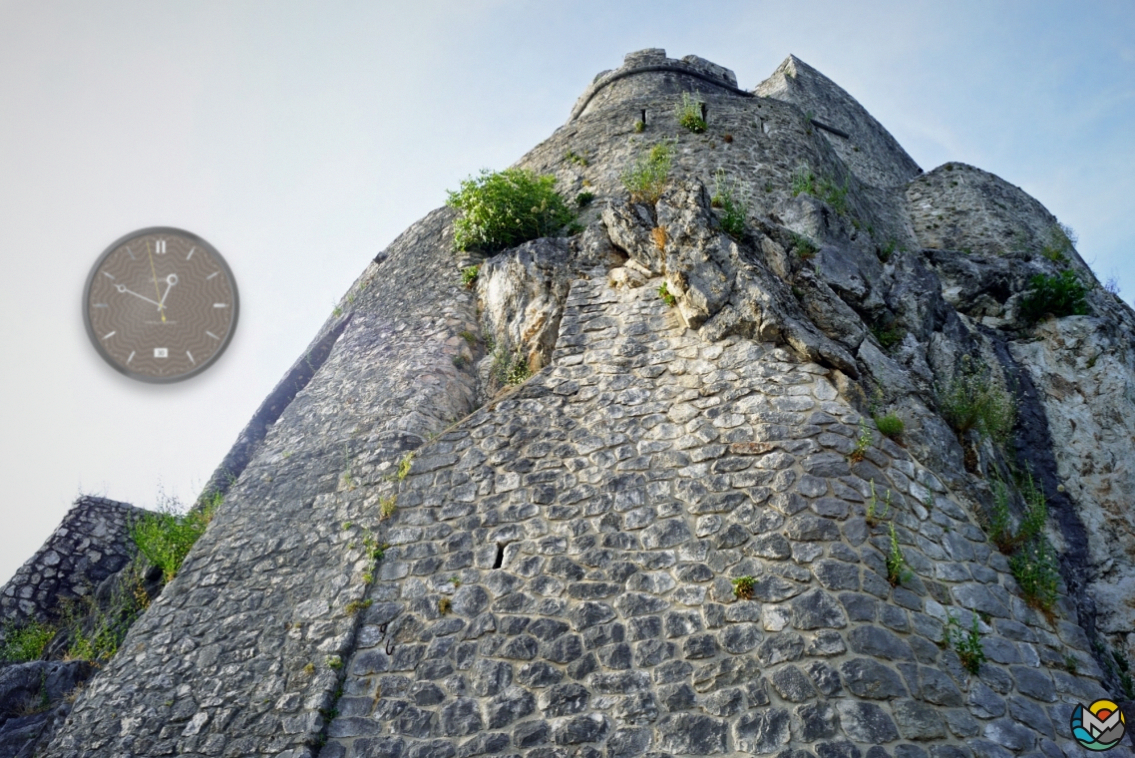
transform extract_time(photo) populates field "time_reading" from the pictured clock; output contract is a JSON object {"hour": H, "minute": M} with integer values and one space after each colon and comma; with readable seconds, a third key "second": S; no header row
{"hour": 12, "minute": 48, "second": 58}
